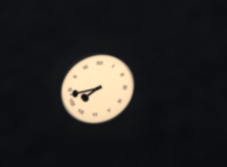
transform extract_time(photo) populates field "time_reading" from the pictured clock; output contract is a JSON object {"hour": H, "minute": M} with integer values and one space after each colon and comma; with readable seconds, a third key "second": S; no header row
{"hour": 7, "minute": 43}
